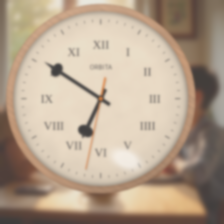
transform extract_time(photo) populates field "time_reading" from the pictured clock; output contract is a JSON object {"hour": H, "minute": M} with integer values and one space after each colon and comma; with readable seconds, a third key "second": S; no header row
{"hour": 6, "minute": 50, "second": 32}
